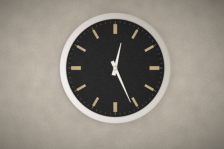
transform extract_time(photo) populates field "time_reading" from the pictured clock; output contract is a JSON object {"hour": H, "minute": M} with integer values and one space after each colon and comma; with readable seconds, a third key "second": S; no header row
{"hour": 12, "minute": 26}
